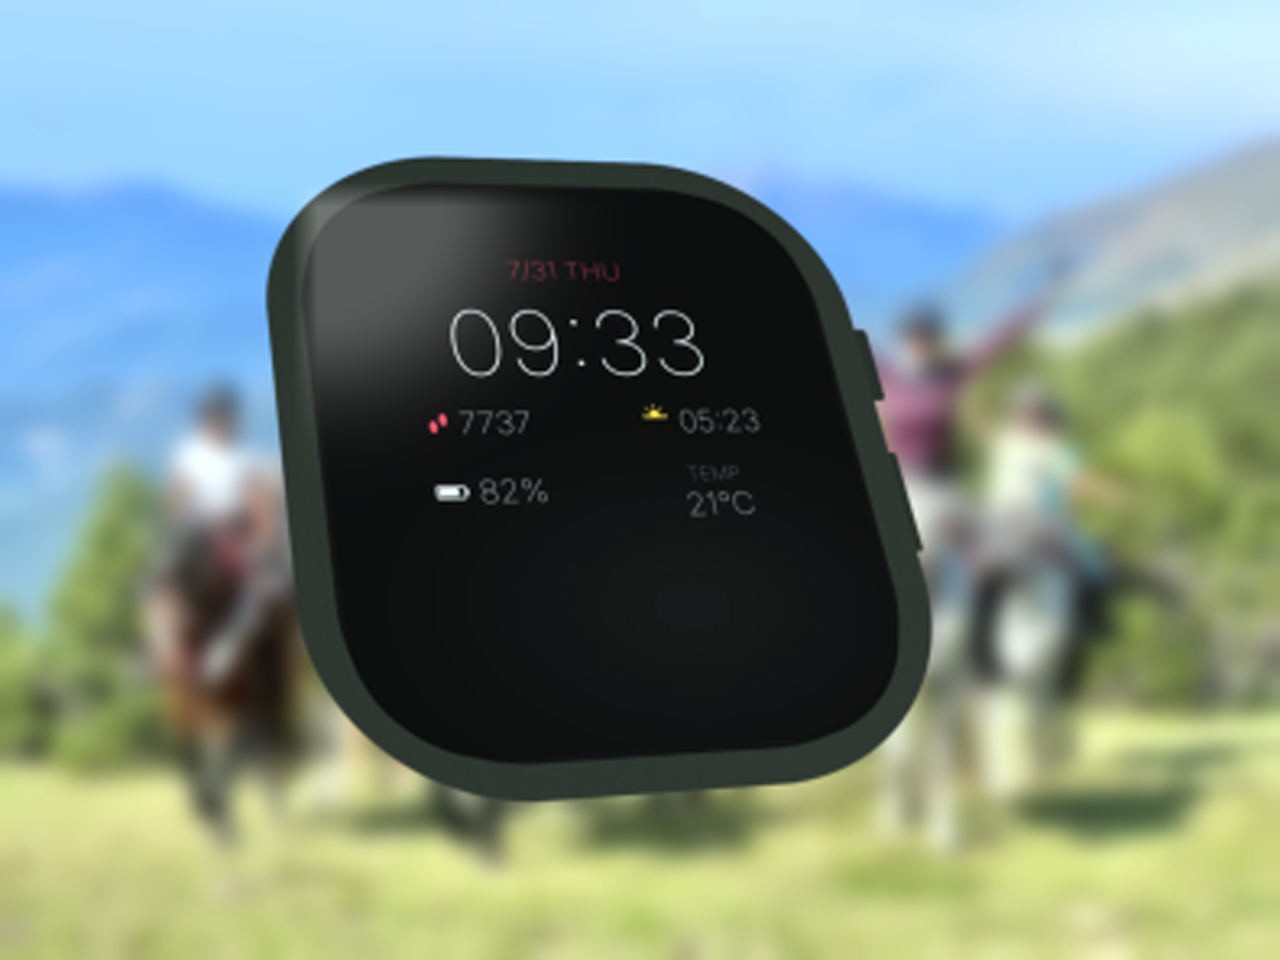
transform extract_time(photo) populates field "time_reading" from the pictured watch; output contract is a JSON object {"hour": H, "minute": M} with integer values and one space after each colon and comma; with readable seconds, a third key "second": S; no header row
{"hour": 9, "minute": 33}
